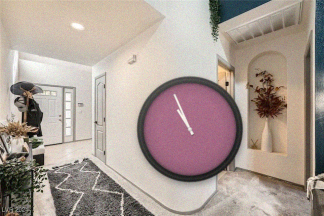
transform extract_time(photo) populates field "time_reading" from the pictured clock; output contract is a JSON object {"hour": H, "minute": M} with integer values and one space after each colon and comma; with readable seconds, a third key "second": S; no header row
{"hour": 10, "minute": 56}
